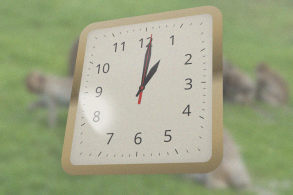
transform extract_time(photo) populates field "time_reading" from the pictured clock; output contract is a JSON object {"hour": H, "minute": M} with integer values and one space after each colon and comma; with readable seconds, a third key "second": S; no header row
{"hour": 1, "minute": 1, "second": 1}
